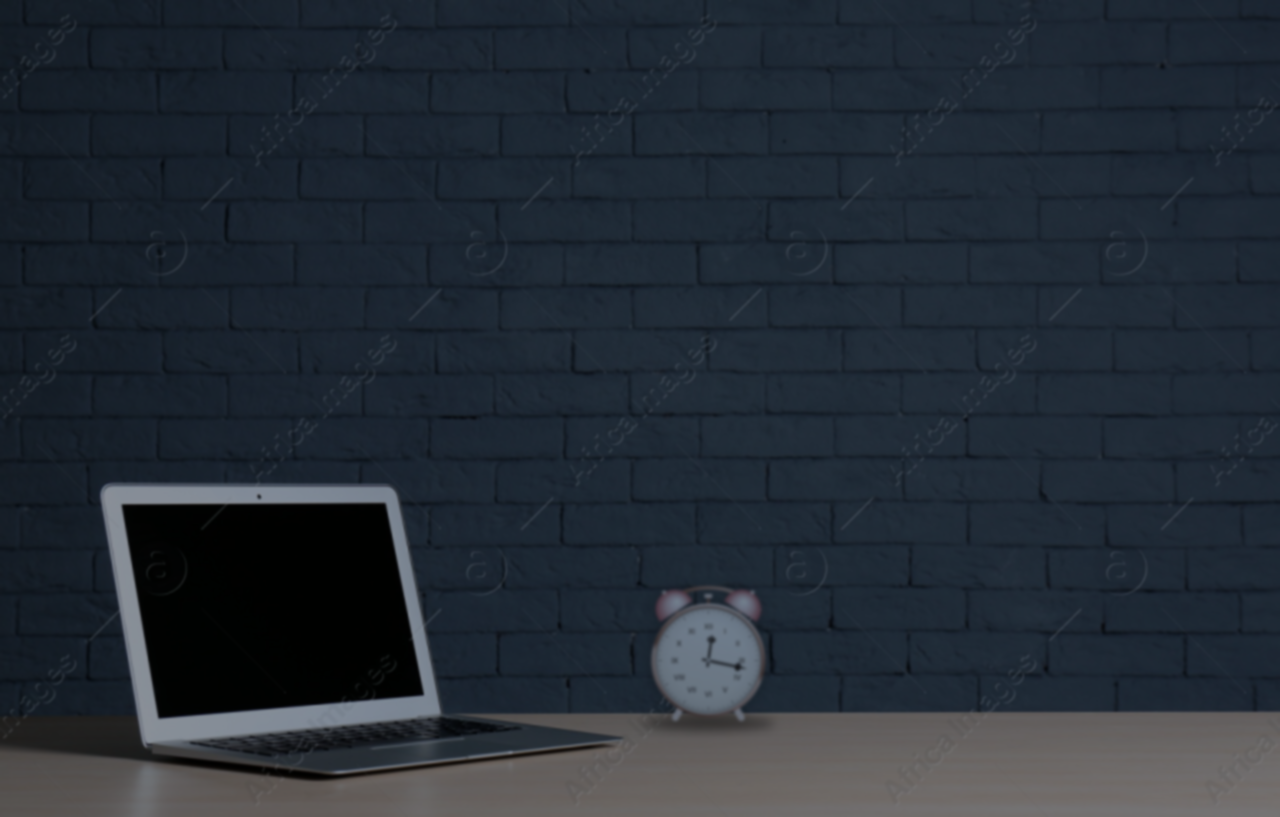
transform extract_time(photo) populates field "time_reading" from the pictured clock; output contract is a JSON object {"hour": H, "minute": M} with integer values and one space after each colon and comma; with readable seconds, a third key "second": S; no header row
{"hour": 12, "minute": 17}
